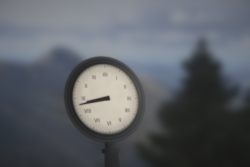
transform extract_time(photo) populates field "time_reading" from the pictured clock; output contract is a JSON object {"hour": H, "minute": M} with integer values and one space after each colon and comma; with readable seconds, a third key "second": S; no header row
{"hour": 8, "minute": 43}
